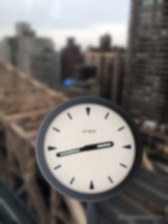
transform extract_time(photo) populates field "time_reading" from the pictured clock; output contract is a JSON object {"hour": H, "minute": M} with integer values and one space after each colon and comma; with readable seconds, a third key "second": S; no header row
{"hour": 2, "minute": 43}
